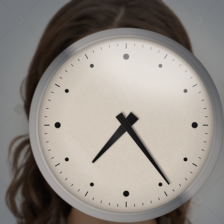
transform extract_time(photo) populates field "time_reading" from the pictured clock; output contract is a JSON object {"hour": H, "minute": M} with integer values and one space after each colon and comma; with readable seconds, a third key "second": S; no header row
{"hour": 7, "minute": 24}
